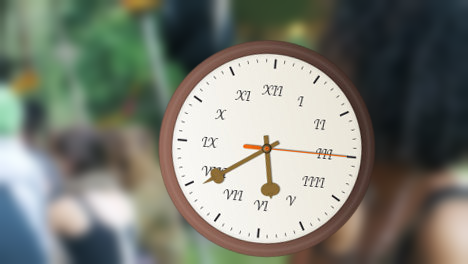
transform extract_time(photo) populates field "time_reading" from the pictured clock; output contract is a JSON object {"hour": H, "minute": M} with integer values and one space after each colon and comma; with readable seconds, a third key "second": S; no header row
{"hour": 5, "minute": 39, "second": 15}
